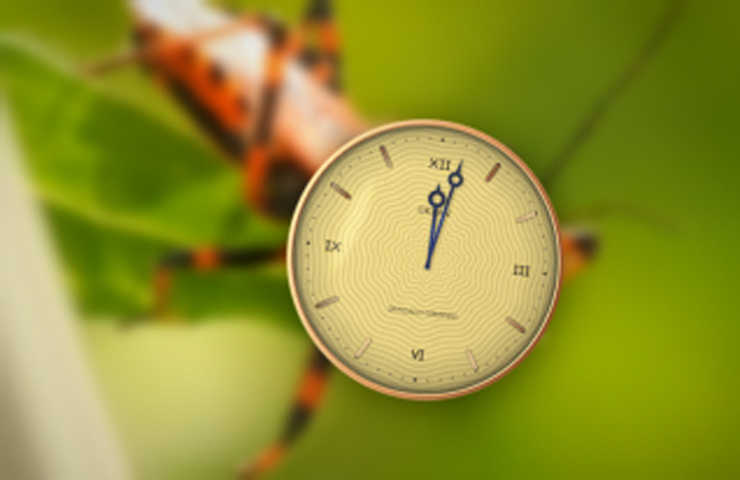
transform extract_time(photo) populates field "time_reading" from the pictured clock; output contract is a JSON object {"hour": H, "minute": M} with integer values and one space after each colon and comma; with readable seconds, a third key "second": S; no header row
{"hour": 12, "minute": 2}
